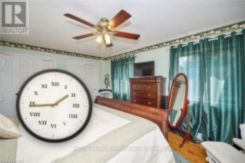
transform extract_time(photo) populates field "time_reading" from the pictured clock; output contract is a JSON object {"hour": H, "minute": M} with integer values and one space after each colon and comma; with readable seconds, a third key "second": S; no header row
{"hour": 1, "minute": 44}
